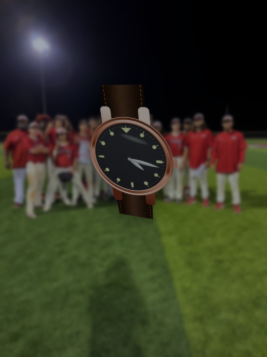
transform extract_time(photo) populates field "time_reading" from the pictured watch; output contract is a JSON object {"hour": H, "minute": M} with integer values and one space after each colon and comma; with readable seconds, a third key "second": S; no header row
{"hour": 4, "minute": 17}
